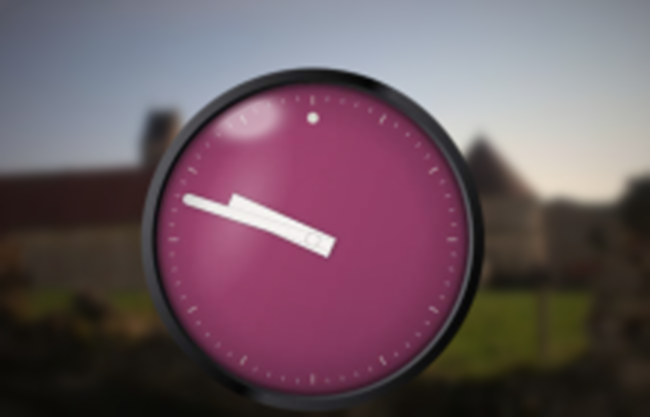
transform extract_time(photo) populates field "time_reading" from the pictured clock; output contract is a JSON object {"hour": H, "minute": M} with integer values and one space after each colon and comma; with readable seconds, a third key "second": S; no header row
{"hour": 9, "minute": 48}
